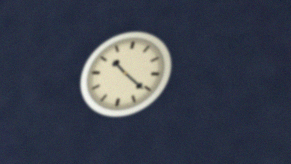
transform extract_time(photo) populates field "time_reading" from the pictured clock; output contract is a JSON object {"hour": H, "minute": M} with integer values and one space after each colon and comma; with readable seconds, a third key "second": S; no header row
{"hour": 10, "minute": 21}
